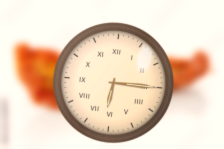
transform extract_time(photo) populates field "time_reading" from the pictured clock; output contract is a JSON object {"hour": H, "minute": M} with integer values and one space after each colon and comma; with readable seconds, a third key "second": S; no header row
{"hour": 6, "minute": 15}
